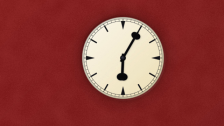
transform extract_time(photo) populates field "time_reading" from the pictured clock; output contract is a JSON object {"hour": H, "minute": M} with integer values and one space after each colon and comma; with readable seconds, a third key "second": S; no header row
{"hour": 6, "minute": 5}
